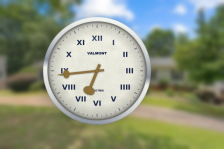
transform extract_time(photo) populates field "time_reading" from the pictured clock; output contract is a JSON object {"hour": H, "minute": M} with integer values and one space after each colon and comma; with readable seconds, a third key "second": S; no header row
{"hour": 6, "minute": 44}
